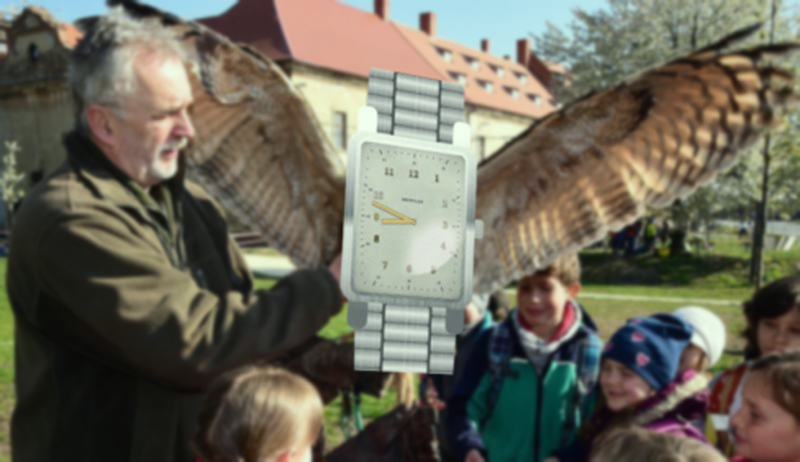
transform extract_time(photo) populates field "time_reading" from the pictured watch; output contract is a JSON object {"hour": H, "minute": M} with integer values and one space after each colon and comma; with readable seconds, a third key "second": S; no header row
{"hour": 8, "minute": 48}
